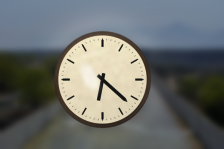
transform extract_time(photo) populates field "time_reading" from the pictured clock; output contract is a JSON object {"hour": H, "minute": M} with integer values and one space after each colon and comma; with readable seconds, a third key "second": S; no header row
{"hour": 6, "minute": 22}
